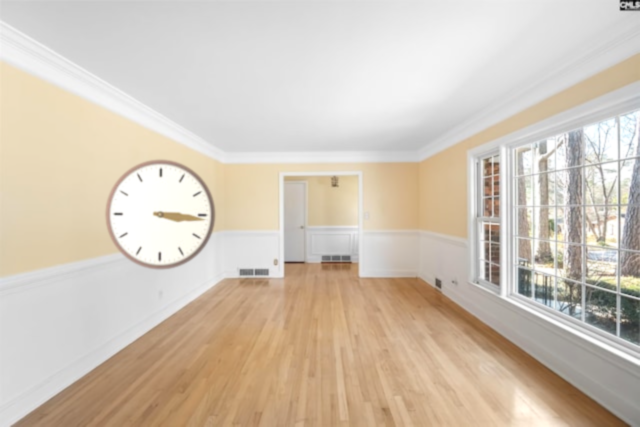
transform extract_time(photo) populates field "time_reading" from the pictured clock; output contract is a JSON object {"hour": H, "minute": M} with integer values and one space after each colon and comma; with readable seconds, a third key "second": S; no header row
{"hour": 3, "minute": 16}
